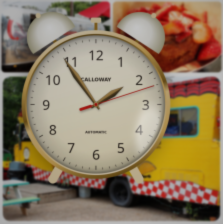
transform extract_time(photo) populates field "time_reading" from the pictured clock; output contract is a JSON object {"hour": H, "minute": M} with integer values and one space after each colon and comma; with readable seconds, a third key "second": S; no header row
{"hour": 1, "minute": 54, "second": 12}
